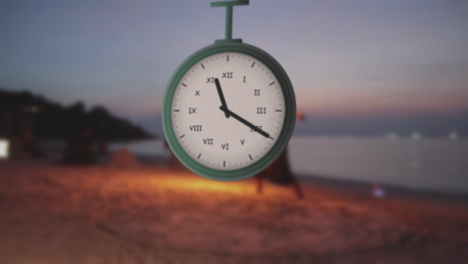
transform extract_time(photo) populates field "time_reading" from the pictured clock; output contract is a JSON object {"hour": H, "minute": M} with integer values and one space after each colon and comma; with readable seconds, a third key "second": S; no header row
{"hour": 11, "minute": 20}
